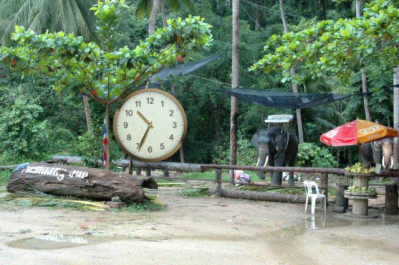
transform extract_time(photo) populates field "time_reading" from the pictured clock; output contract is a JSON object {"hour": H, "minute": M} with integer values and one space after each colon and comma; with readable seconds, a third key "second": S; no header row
{"hour": 10, "minute": 34}
